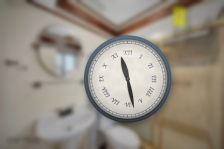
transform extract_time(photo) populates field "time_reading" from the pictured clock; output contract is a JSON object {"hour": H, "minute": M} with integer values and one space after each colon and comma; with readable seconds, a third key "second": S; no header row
{"hour": 11, "minute": 28}
